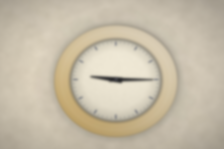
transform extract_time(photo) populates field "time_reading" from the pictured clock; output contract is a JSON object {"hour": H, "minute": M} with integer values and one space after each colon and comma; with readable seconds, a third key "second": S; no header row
{"hour": 9, "minute": 15}
